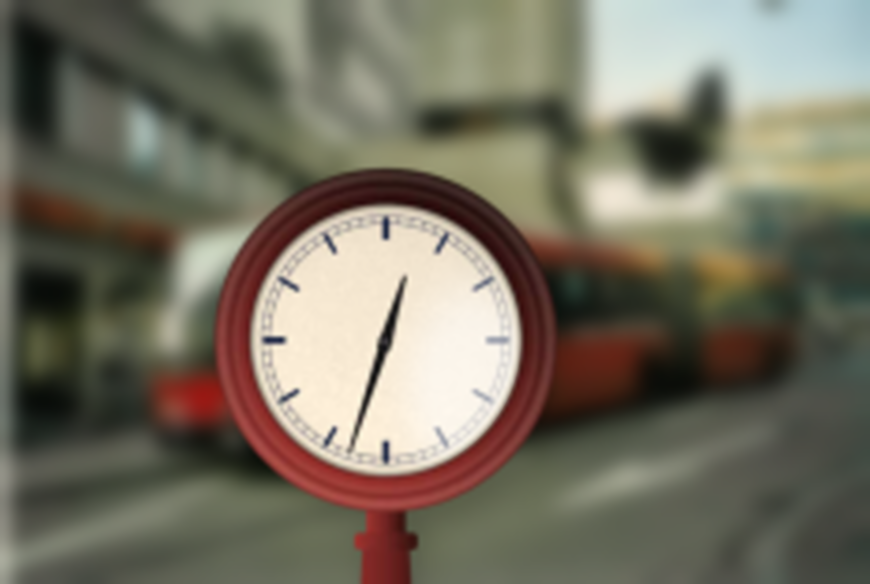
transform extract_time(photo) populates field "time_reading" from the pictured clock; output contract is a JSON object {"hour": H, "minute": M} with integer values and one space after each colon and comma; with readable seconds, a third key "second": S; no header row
{"hour": 12, "minute": 33}
